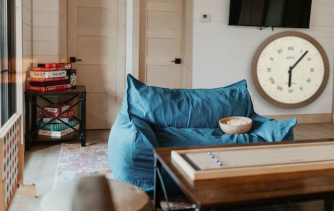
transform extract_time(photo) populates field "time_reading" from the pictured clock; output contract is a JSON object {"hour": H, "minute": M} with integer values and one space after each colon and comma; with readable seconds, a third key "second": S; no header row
{"hour": 6, "minute": 7}
